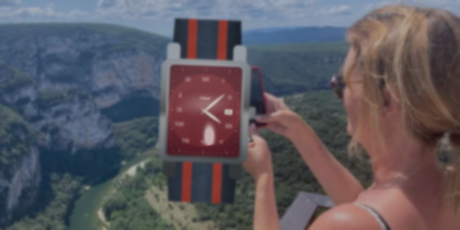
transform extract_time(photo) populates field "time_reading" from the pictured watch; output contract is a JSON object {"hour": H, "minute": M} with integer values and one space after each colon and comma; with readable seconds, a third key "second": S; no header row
{"hour": 4, "minute": 8}
